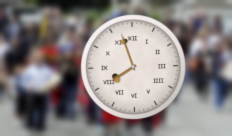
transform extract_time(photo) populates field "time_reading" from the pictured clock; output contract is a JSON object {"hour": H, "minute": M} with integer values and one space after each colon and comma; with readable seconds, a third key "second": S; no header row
{"hour": 7, "minute": 57}
